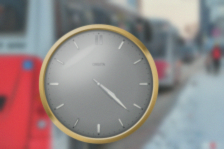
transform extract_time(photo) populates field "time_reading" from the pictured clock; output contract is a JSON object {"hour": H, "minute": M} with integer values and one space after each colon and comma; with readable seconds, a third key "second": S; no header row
{"hour": 4, "minute": 22}
